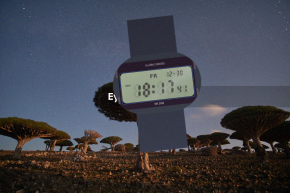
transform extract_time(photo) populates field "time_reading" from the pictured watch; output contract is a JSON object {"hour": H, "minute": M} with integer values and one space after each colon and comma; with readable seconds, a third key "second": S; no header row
{"hour": 18, "minute": 17, "second": 41}
